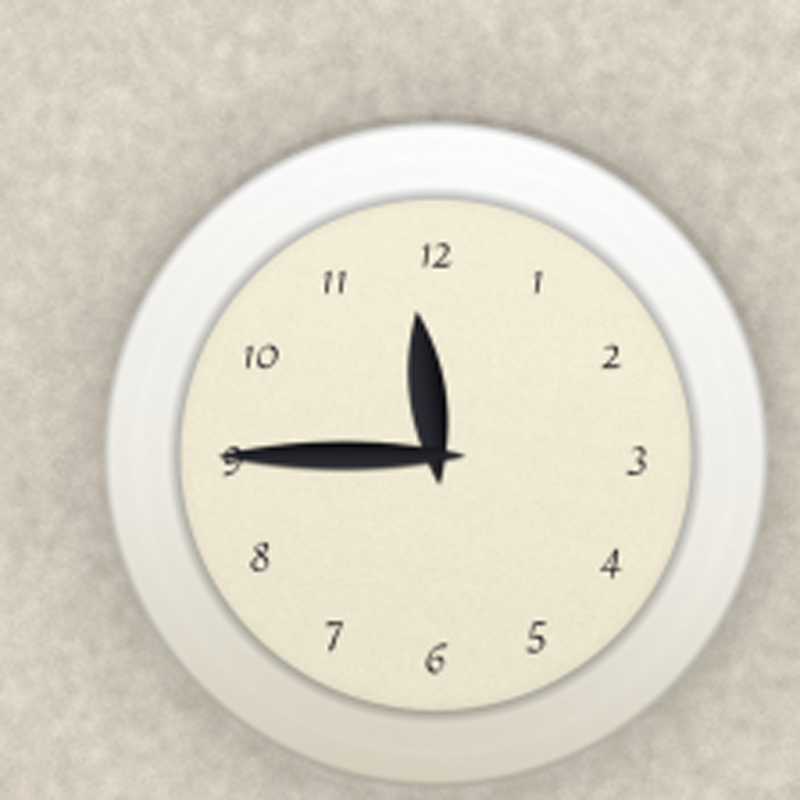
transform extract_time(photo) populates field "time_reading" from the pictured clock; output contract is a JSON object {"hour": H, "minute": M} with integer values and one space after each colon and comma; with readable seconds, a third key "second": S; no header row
{"hour": 11, "minute": 45}
